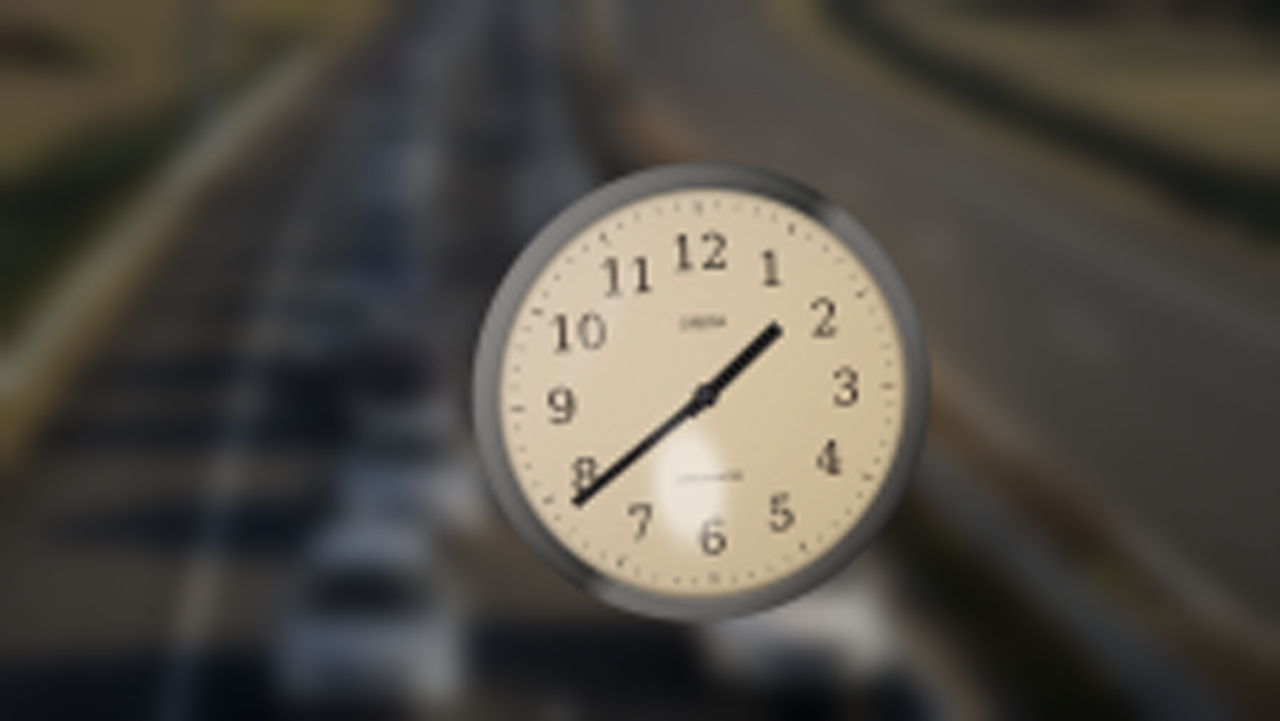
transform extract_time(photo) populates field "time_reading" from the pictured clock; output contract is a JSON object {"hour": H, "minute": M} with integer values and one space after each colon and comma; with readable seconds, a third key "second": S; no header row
{"hour": 1, "minute": 39}
